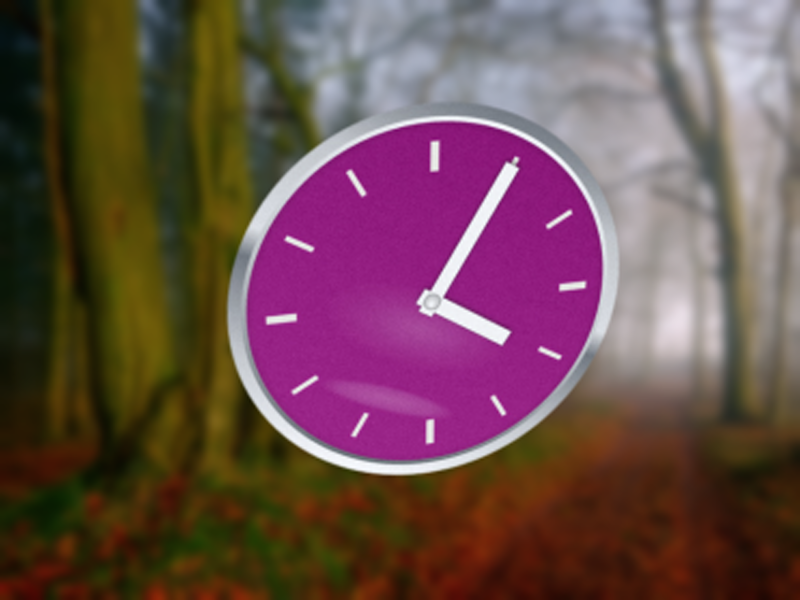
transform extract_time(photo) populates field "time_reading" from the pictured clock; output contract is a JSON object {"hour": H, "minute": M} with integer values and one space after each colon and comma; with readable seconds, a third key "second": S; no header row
{"hour": 4, "minute": 5}
